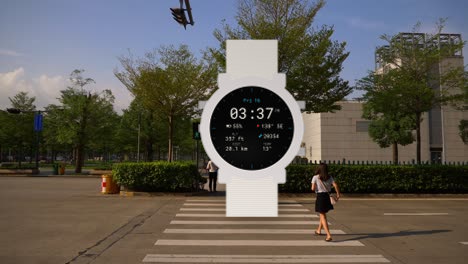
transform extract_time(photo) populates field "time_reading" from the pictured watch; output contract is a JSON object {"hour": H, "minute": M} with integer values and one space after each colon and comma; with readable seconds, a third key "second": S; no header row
{"hour": 3, "minute": 37}
